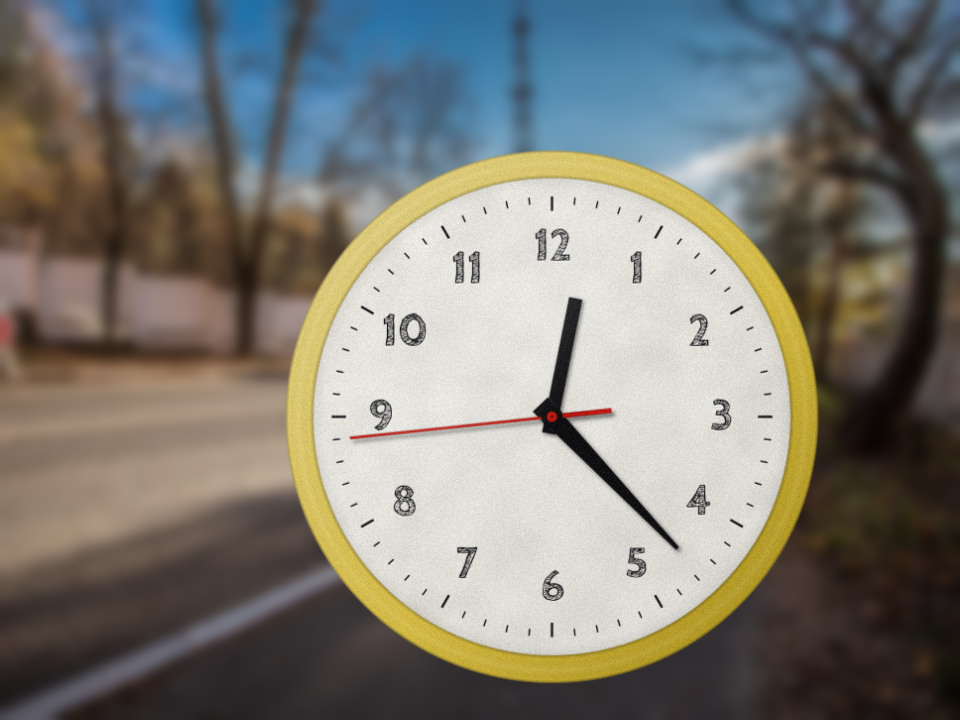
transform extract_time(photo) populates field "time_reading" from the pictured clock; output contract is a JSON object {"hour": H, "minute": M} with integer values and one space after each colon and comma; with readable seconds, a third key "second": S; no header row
{"hour": 12, "minute": 22, "second": 44}
